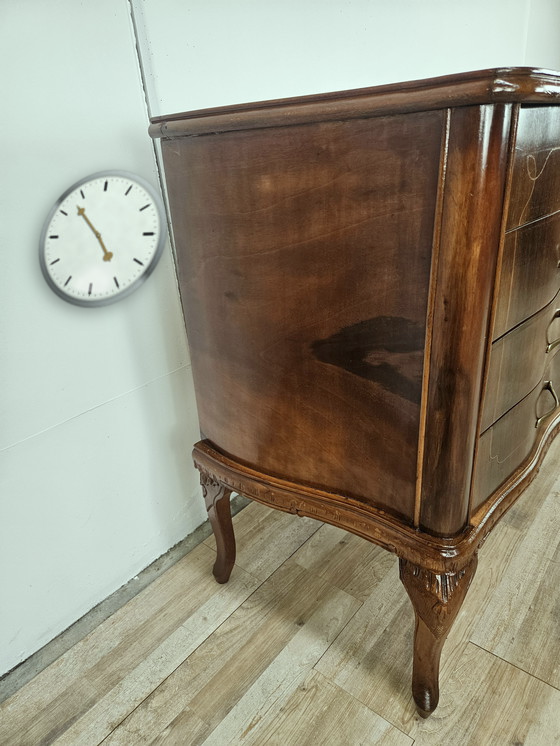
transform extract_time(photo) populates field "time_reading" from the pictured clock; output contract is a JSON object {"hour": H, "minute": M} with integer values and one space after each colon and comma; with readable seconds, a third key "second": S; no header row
{"hour": 4, "minute": 53}
